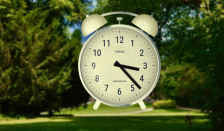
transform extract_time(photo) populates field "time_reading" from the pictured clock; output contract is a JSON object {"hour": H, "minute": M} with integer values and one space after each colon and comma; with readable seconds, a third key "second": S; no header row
{"hour": 3, "minute": 23}
